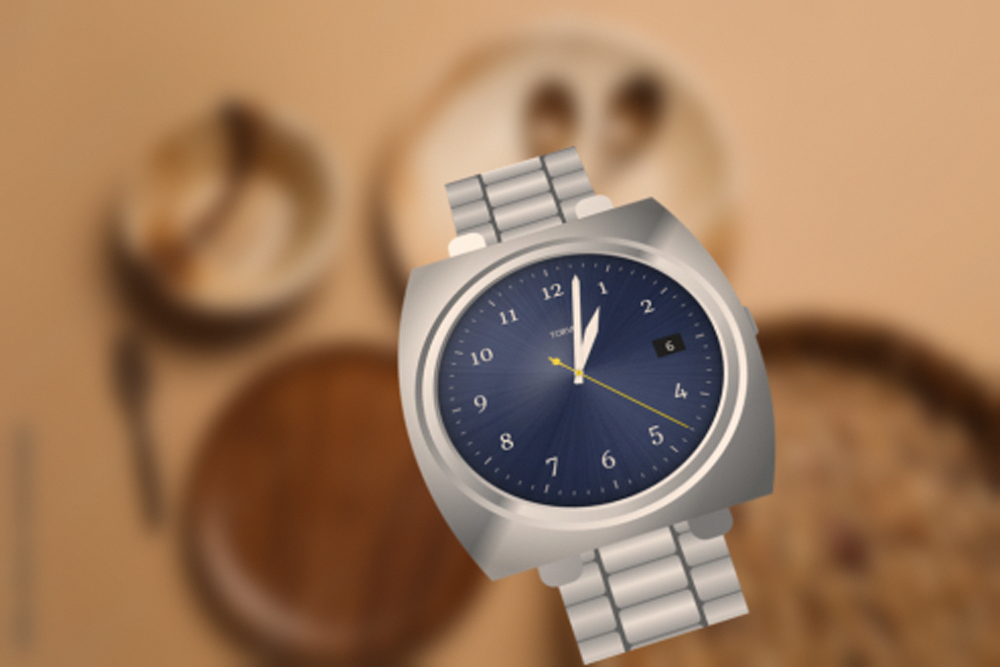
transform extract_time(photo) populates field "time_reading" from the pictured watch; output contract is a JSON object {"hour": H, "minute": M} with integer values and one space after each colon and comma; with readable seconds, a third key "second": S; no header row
{"hour": 1, "minute": 2, "second": 23}
